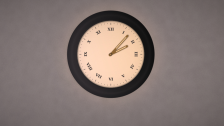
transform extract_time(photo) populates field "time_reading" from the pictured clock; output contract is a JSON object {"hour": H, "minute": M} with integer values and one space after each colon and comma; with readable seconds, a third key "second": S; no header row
{"hour": 2, "minute": 7}
